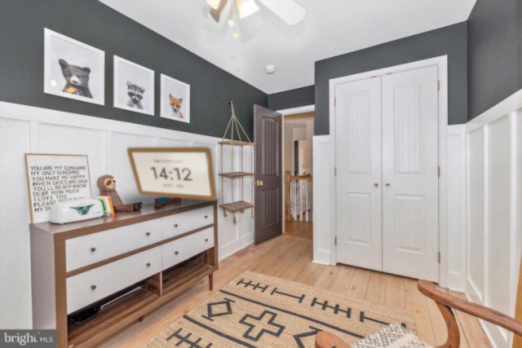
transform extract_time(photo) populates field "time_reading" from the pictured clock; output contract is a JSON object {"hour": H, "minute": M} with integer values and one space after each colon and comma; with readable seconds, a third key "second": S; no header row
{"hour": 14, "minute": 12}
